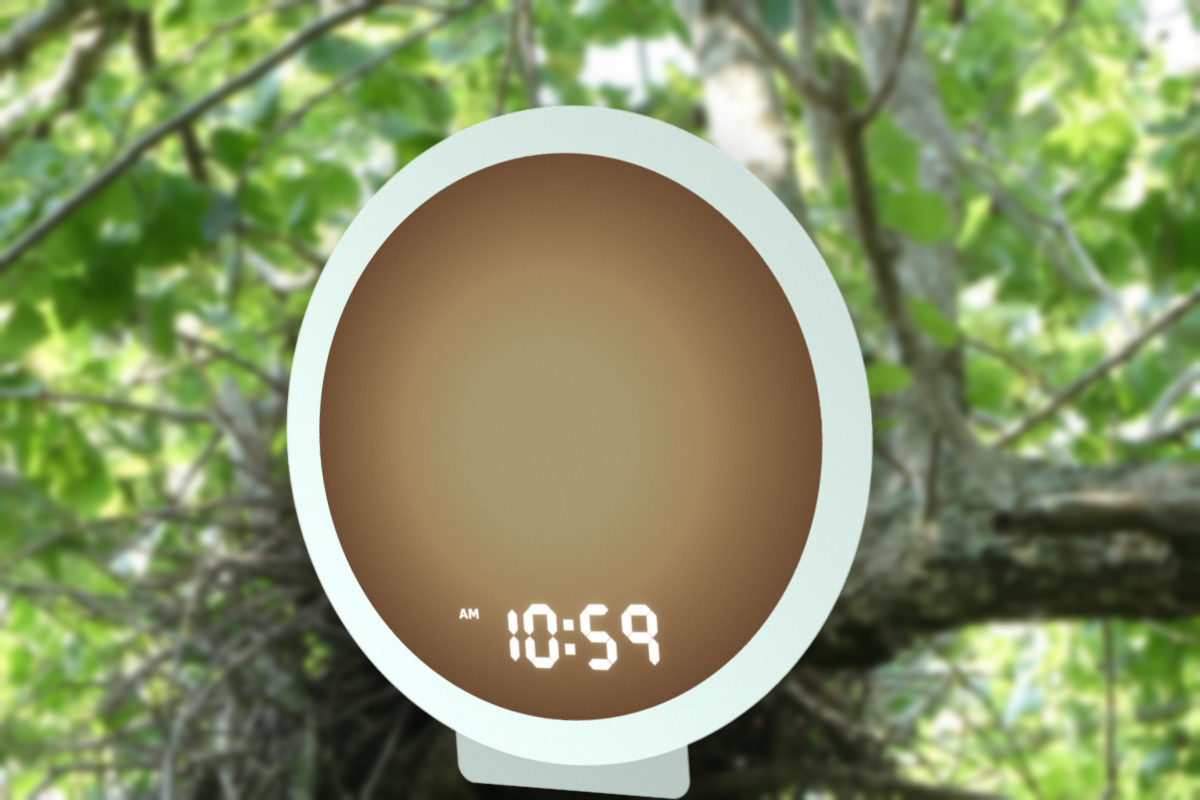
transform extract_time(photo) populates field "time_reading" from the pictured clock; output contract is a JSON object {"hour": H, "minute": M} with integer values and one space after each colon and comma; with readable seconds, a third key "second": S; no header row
{"hour": 10, "minute": 59}
